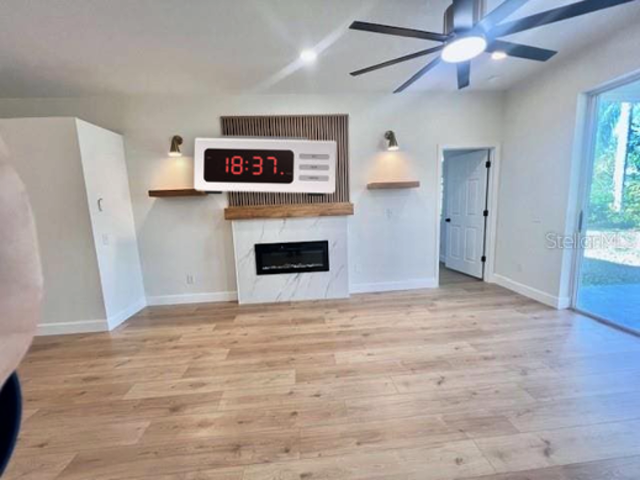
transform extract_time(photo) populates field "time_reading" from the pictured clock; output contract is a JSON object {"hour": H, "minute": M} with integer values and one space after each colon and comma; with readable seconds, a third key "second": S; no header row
{"hour": 18, "minute": 37}
